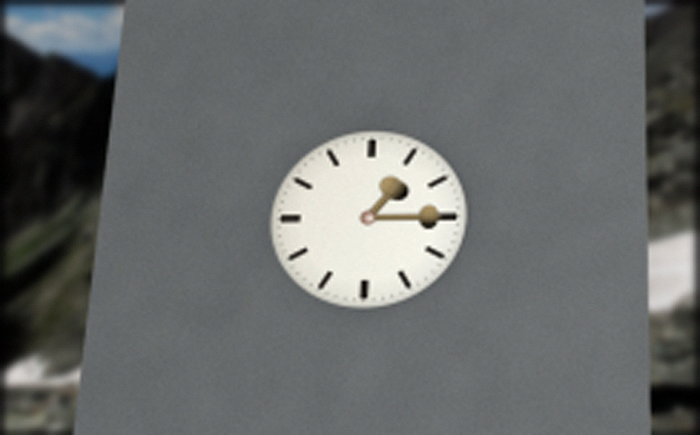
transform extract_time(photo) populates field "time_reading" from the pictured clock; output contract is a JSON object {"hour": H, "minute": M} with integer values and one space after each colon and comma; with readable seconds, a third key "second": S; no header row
{"hour": 1, "minute": 15}
